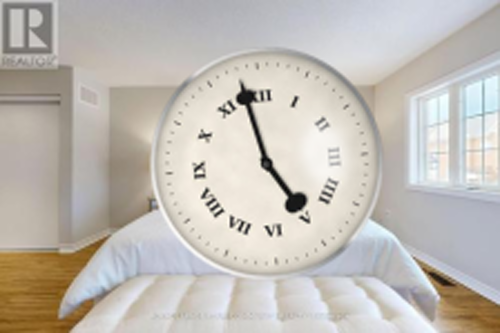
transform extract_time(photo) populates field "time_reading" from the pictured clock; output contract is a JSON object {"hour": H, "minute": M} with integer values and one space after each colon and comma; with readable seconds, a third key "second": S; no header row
{"hour": 4, "minute": 58}
